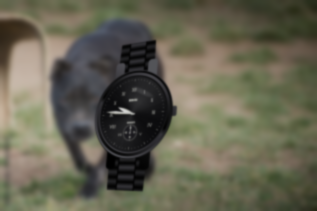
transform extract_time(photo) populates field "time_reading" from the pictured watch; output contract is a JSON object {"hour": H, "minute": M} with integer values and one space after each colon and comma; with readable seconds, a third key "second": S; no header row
{"hour": 9, "minute": 46}
